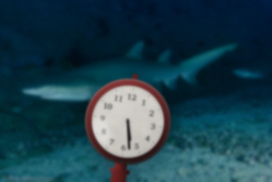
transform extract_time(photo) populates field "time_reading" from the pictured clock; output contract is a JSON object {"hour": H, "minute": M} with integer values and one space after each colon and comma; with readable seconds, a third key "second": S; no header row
{"hour": 5, "minute": 28}
